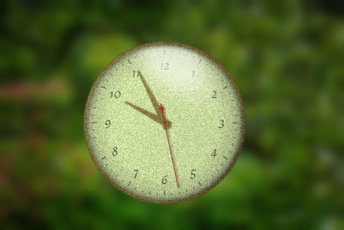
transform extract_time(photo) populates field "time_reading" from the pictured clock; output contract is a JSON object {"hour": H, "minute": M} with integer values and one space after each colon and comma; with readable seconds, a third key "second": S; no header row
{"hour": 9, "minute": 55, "second": 28}
